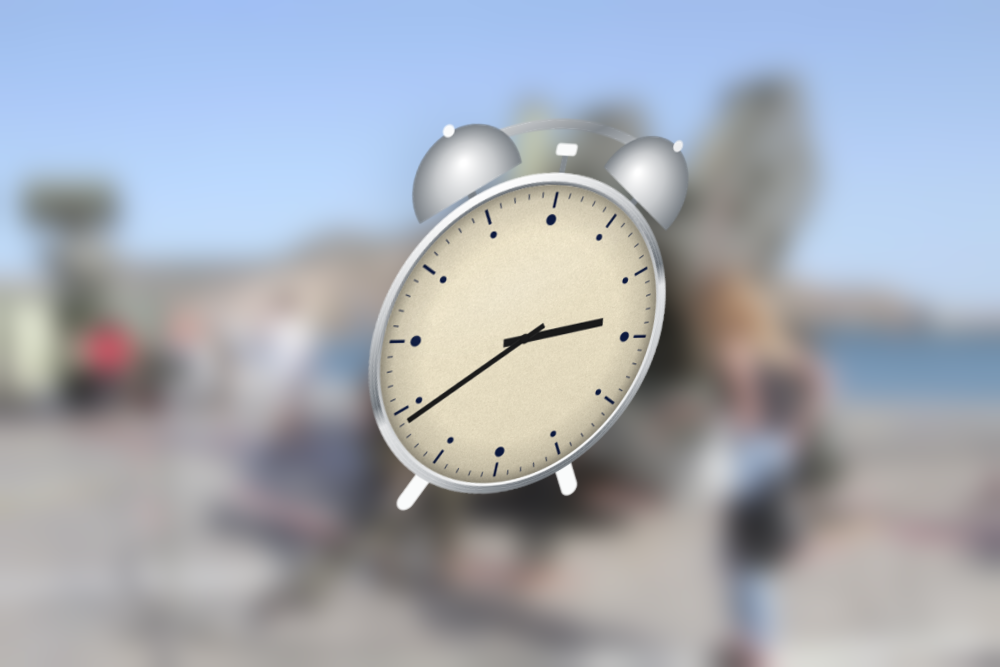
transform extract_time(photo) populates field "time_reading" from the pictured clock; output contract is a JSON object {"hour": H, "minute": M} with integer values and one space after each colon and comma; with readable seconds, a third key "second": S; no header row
{"hour": 2, "minute": 39}
